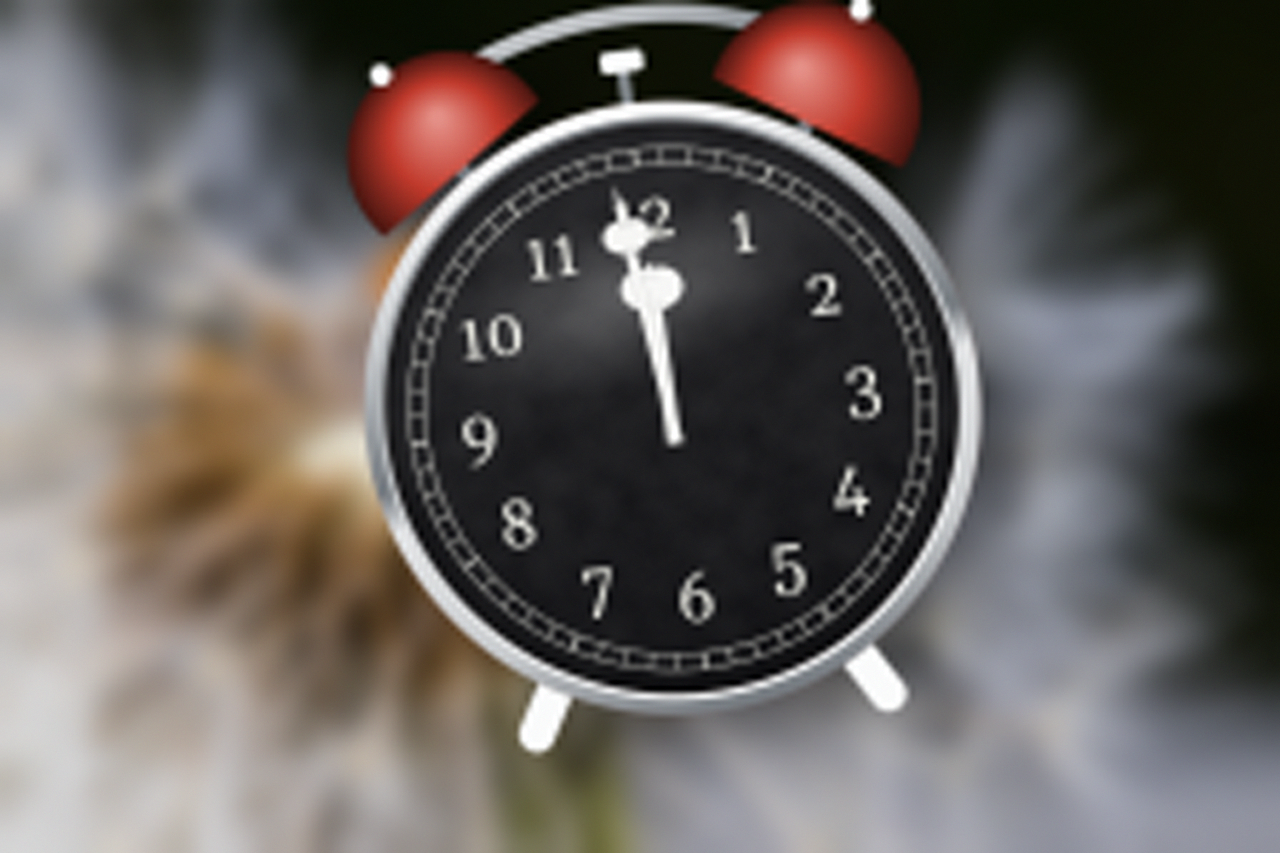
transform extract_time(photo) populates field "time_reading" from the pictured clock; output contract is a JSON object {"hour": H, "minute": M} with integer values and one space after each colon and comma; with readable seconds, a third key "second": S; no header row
{"hour": 11, "minute": 59}
